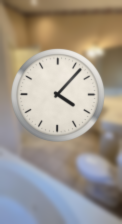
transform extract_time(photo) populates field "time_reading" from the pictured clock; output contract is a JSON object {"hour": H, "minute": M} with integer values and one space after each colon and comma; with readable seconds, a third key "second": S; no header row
{"hour": 4, "minute": 7}
